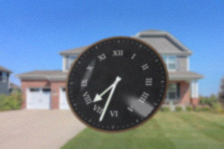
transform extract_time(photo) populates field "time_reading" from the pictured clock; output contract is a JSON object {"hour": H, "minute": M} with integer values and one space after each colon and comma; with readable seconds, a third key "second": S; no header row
{"hour": 7, "minute": 33}
